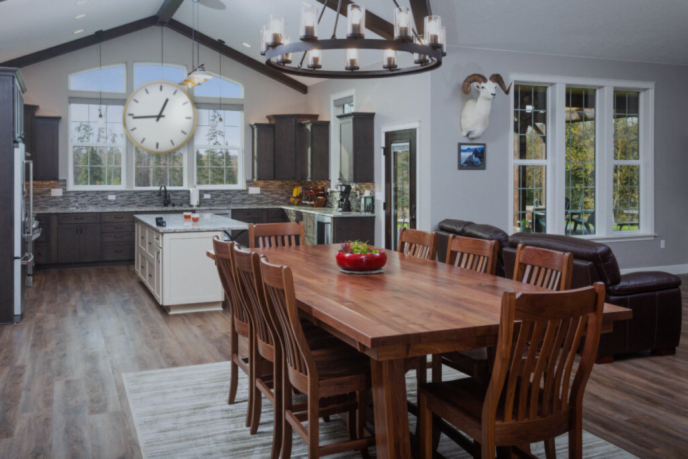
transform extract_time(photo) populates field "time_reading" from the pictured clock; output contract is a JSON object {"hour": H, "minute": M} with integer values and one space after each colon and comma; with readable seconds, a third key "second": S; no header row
{"hour": 12, "minute": 44}
